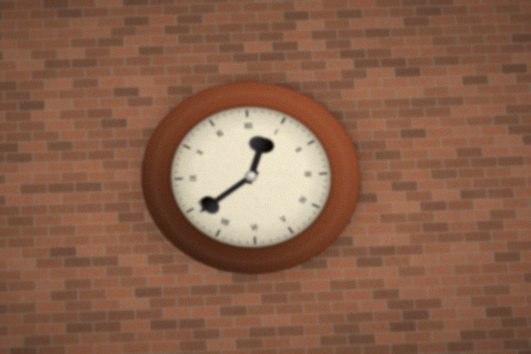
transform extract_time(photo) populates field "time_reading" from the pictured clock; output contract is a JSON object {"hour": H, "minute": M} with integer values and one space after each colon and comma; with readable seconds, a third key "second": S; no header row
{"hour": 12, "minute": 39}
